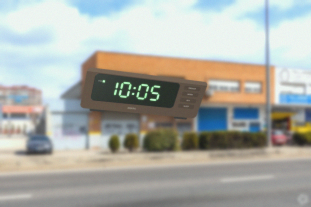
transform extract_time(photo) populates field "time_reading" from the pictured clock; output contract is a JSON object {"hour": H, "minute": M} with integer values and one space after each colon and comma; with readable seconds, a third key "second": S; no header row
{"hour": 10, "minute": 5}
